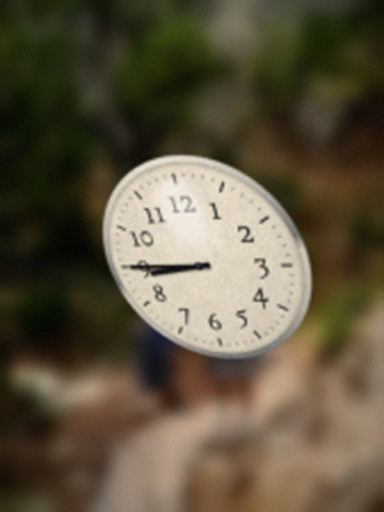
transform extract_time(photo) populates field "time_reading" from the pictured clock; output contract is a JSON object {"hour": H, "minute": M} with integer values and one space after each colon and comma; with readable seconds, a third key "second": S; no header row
{"hour": 8, "minute": 45}
